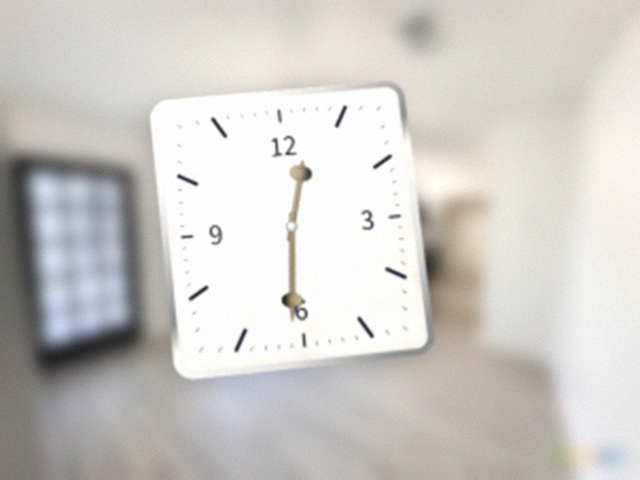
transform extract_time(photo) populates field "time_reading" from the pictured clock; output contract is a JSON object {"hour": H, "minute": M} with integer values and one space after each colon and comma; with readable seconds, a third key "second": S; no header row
{"hour": 12, "minute": 31}
